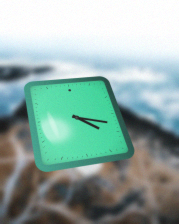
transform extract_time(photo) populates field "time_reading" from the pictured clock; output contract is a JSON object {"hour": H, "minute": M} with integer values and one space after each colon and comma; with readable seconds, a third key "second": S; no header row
{"hour": 4, "minute": 18}
